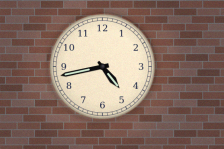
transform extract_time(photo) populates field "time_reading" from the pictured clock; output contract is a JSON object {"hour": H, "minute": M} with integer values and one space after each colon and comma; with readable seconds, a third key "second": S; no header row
{"hour": 4, "minute": 43}
